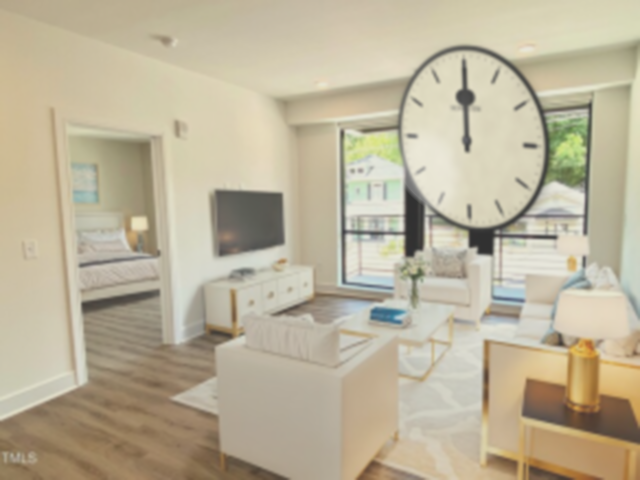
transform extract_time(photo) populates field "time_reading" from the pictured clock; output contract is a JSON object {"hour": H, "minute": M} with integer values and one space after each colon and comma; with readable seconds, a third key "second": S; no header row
{"hour": 12, "minute": 0}
